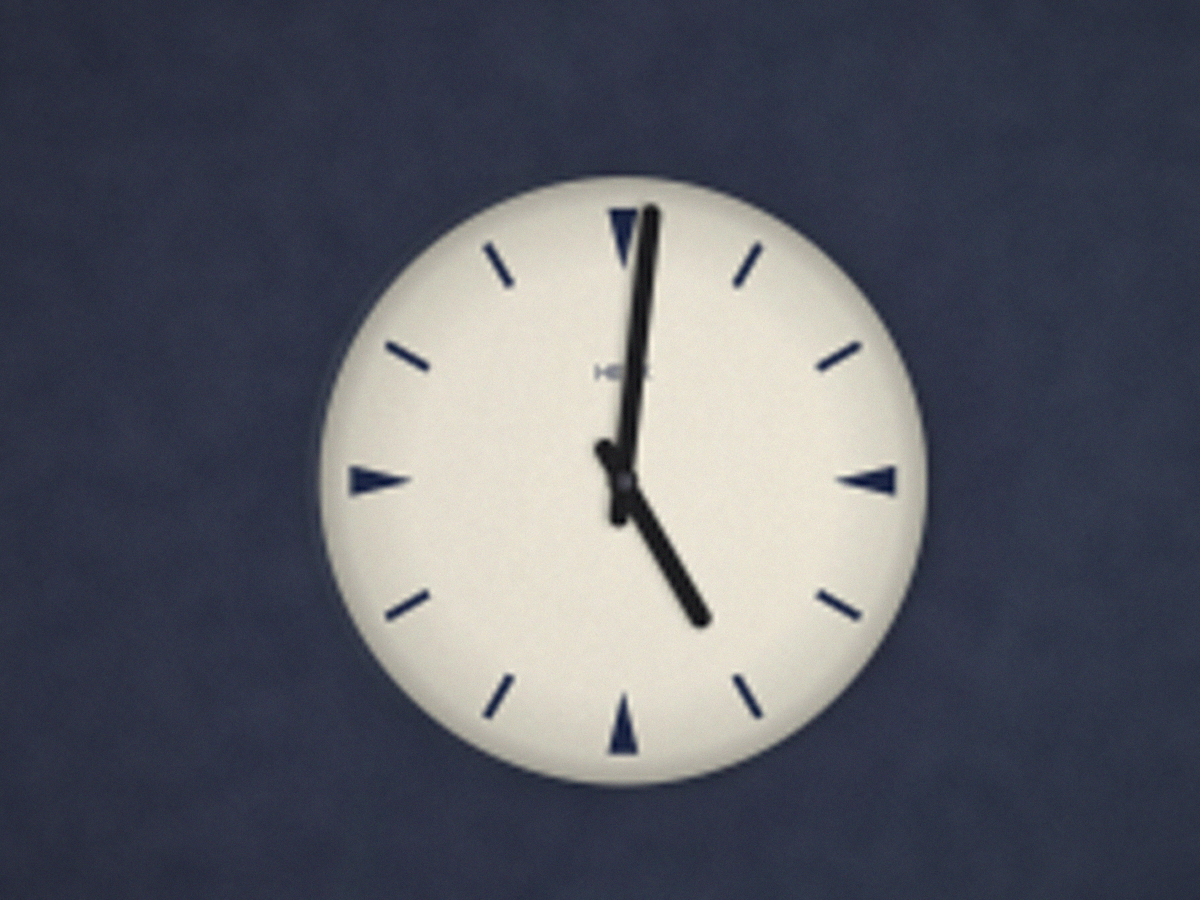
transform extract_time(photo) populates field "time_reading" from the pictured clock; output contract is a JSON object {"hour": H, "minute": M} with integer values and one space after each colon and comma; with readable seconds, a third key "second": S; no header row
{"hour": 5, "minute": 1}
